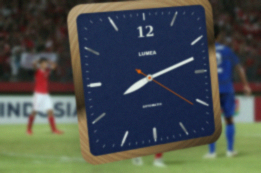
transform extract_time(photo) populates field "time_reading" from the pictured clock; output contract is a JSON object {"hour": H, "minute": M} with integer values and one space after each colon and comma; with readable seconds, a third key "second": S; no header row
{"hour": 8, "minute": 12, "second": 21}
